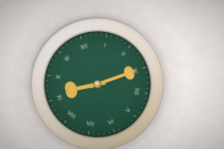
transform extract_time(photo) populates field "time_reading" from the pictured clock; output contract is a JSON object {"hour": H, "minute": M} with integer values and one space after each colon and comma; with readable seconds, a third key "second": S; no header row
{"hour": 9, "minute": 15}
